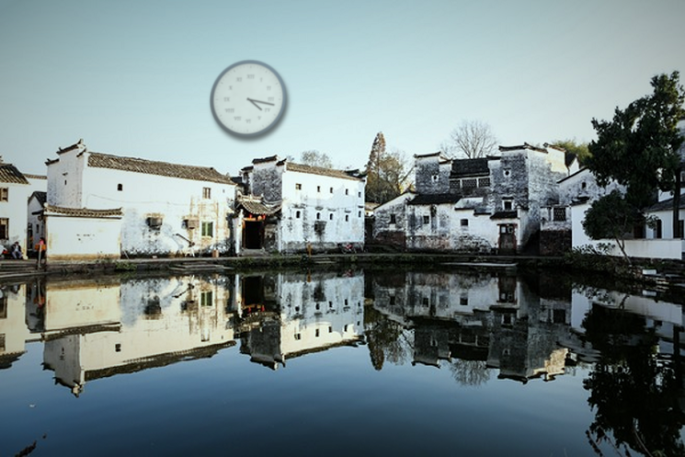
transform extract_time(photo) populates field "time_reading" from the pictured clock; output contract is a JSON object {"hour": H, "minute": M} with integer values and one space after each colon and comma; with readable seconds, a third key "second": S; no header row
{"hour": 4, "minute": 17}
